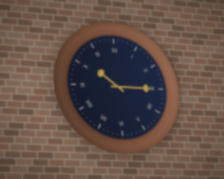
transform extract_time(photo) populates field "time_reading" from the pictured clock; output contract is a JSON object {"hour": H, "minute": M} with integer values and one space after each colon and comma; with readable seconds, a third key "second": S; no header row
{"hour": 10, "minute": 15}
